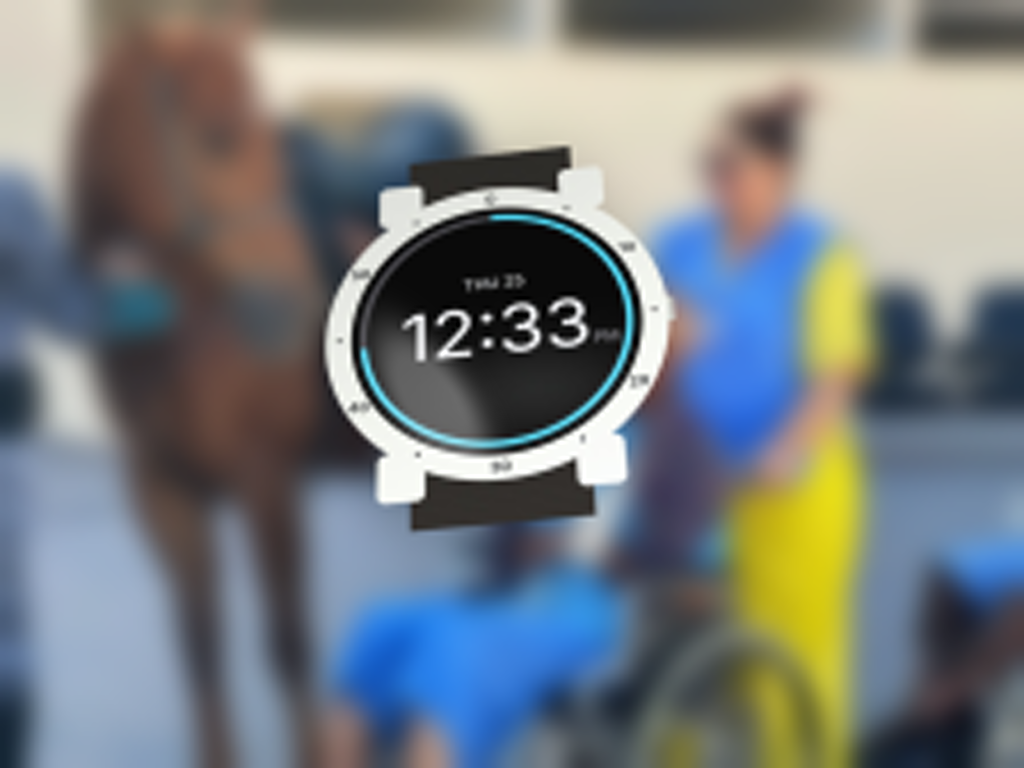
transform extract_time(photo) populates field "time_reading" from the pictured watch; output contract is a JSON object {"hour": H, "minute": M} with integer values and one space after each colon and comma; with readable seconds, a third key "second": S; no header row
{"hour": 12, "minute": 33}
